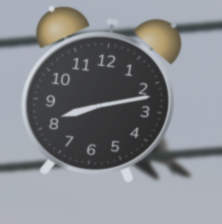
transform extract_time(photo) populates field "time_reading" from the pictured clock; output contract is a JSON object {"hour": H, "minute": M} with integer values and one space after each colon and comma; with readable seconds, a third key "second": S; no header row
{"hour": 8, "minute": 12}
